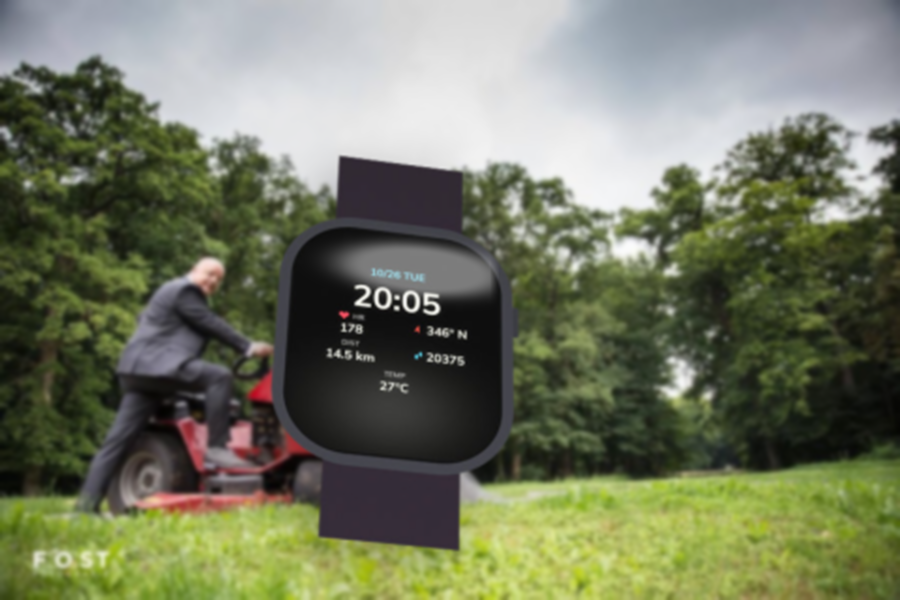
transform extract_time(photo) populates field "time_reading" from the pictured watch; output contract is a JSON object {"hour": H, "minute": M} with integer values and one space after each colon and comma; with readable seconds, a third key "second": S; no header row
{"hour": 20, "minute": 5}
